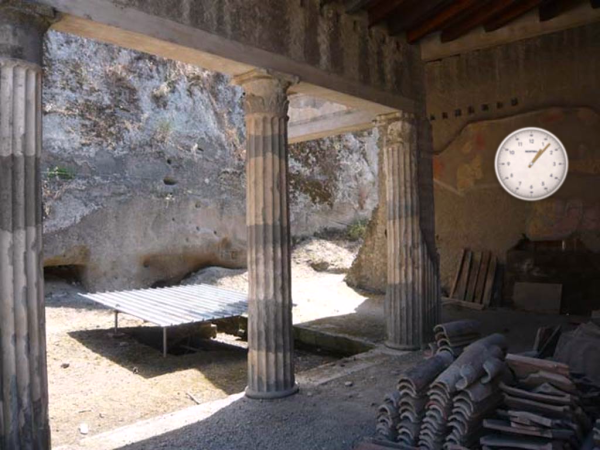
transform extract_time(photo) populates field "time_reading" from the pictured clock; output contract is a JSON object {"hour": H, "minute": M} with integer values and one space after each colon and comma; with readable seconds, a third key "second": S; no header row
{"hour": 1, "minute": 7}
